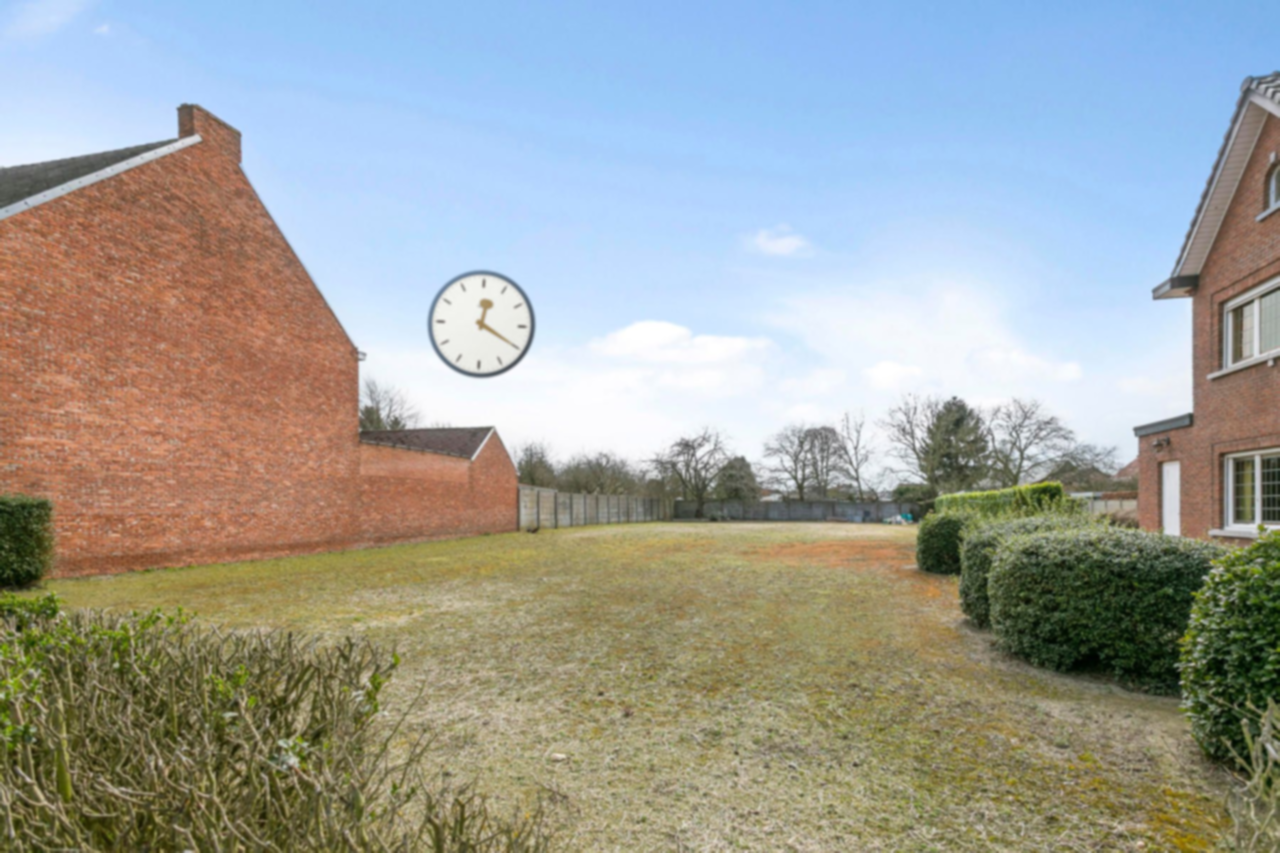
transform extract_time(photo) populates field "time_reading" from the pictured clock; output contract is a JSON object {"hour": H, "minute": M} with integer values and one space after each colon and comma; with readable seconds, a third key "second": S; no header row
{"hour": 12, "minute": 20}
